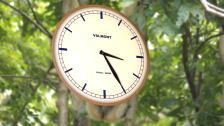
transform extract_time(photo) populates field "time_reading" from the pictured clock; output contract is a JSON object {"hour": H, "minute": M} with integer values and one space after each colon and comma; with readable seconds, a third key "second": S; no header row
{"hour": 3, "minute": 25}
